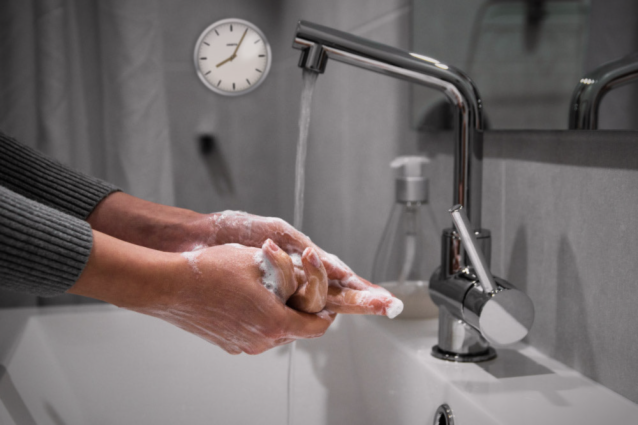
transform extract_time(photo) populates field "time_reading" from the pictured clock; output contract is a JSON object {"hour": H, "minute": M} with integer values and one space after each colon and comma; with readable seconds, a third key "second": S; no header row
{"hour": 8, "minute": 5}
